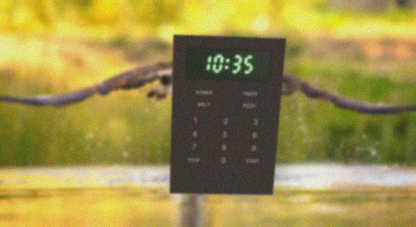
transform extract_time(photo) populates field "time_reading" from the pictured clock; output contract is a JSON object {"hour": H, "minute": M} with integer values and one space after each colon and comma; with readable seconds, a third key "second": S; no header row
{"hour": 10, "minute": 35}
